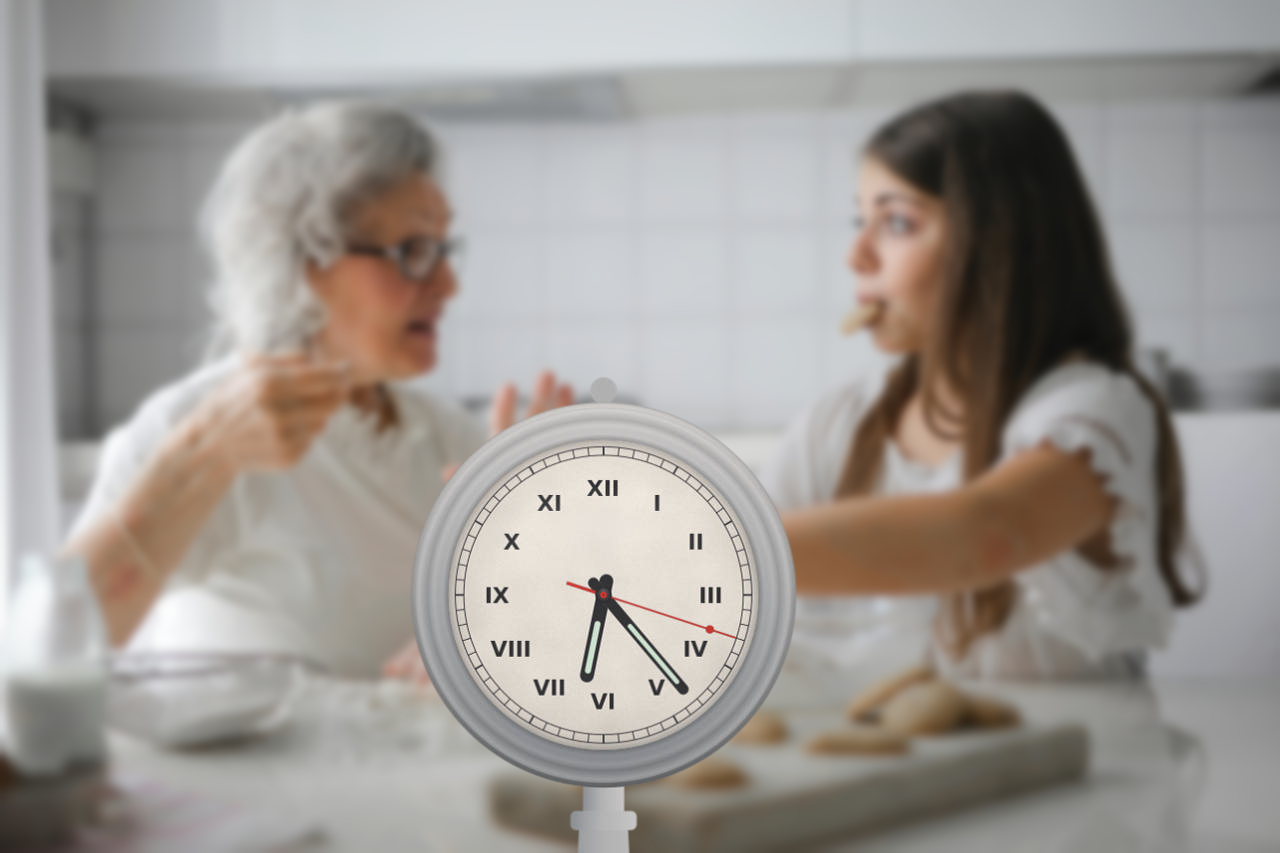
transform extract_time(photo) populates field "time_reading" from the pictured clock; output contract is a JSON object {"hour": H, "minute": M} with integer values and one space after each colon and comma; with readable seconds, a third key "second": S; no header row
{"hour": 6, "minute": 23, "second": 18}
